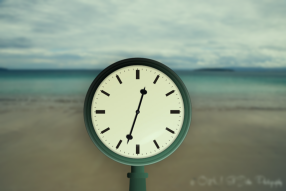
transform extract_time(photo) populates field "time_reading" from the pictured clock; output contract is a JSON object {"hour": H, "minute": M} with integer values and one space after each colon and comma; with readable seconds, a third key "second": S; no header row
{"hour": 12, "minute": 33}
